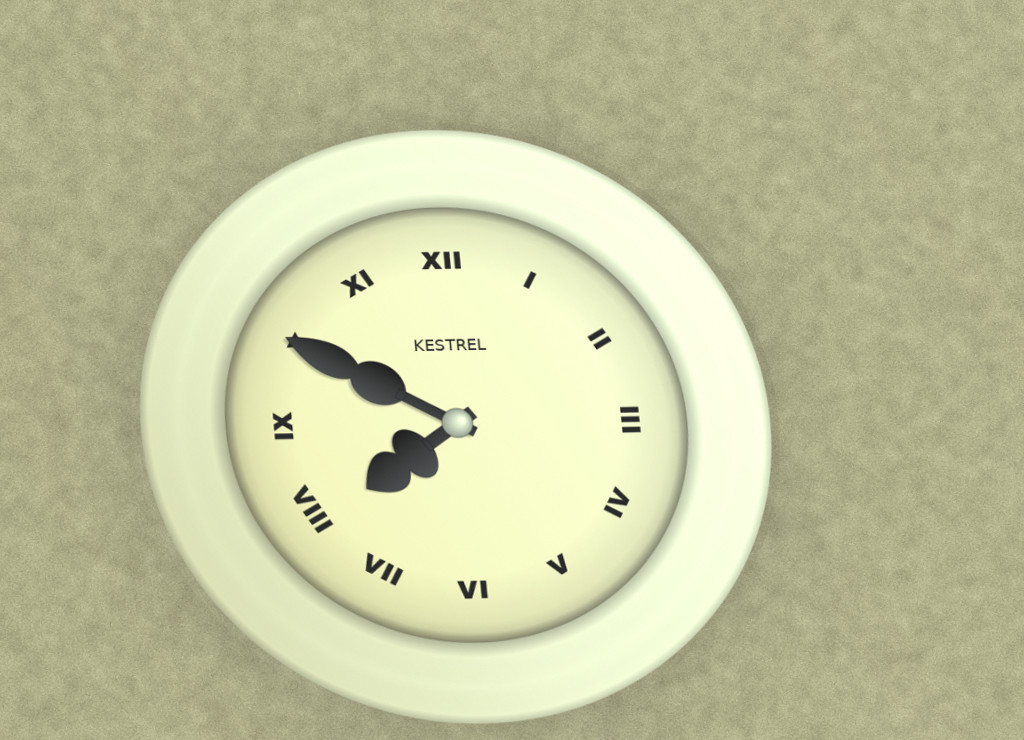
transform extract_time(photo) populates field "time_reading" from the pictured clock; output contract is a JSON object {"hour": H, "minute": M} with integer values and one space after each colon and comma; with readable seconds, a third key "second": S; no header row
{"hour": 7, "minute": 50}
